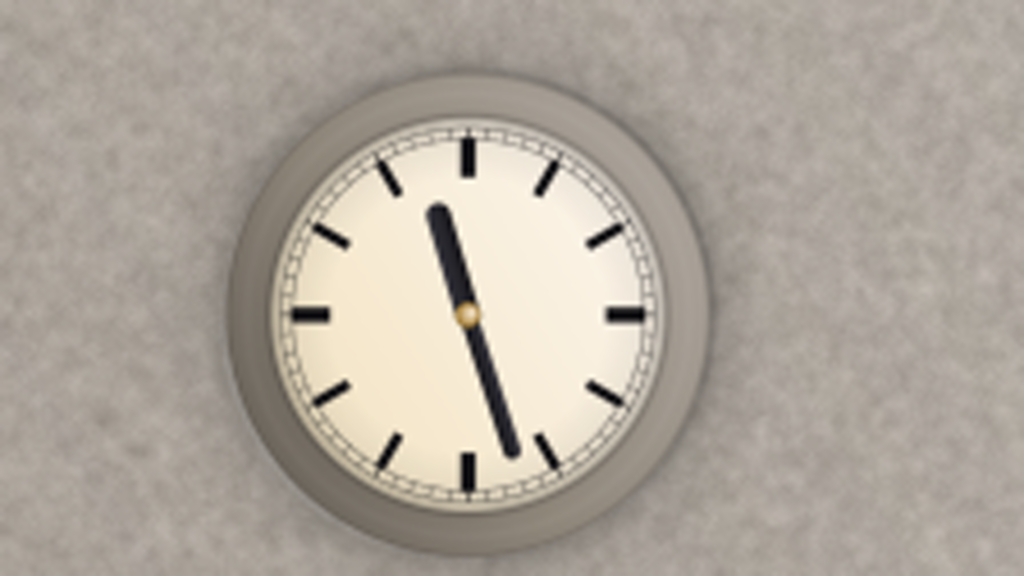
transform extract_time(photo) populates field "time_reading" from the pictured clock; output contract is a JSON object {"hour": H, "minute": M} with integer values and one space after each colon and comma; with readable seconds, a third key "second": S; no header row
{"hour": 11, "minute": 27}
